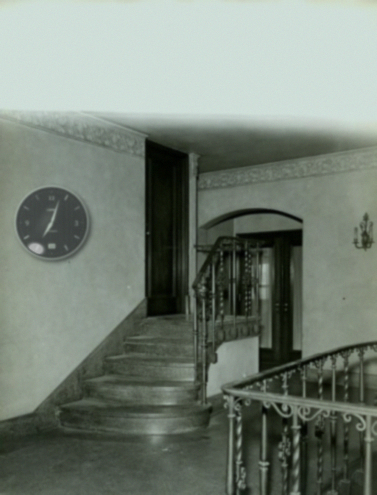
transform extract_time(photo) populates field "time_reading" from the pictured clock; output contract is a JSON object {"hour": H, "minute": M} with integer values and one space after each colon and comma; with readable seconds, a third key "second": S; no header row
{"hour": 7, "minute": 3}
